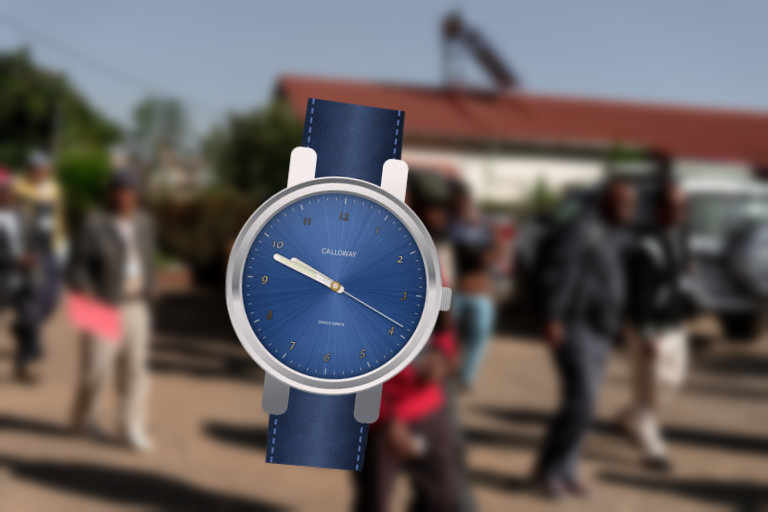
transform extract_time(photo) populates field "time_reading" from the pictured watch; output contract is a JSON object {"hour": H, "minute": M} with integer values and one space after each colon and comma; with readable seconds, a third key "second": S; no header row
{"hour": 9, "minute": 48, "second": 19}
